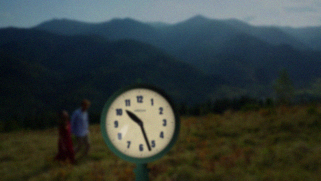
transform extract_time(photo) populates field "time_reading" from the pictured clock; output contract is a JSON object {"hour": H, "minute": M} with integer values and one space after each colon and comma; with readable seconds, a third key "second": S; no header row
{"hour": 10, "minute": 27}
